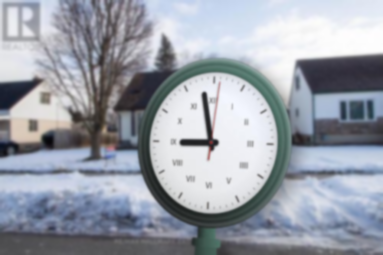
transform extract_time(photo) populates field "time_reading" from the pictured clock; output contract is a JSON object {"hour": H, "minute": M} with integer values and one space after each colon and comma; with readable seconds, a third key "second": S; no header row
{"hour": 8, "minute": 58, "second": 1}
